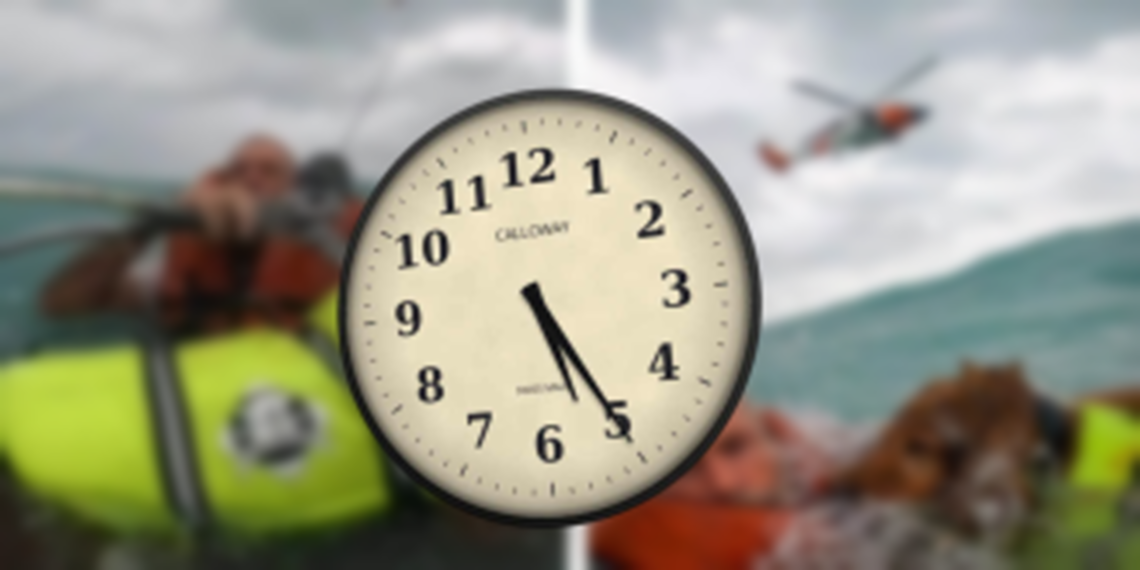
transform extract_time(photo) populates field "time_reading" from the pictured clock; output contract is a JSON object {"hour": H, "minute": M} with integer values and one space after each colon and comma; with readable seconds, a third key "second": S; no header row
{"hour": 5, "minute": 25}
